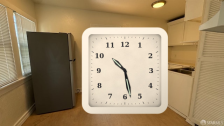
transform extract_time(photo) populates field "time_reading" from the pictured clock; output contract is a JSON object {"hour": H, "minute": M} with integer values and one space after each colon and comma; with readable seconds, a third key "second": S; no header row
{"hour": 10, "minute": 28}
